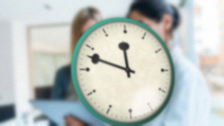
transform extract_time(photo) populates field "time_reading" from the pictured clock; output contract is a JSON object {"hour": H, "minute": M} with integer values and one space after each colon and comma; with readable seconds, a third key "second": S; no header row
{"hour": 11, "minute": 48}
